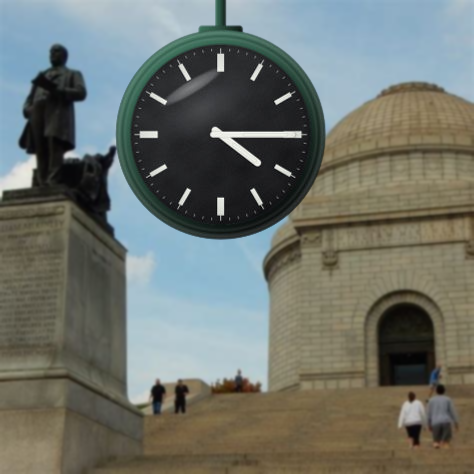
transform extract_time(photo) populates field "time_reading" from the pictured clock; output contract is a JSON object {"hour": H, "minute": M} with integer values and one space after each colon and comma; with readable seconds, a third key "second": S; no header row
{"hour": 4, "minute": 15}
